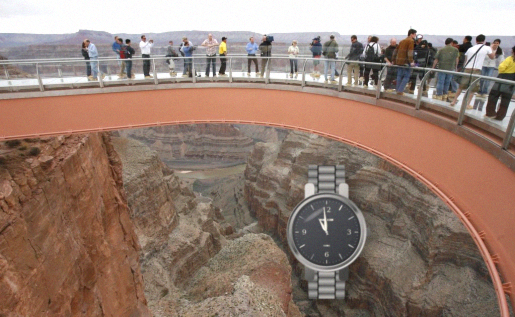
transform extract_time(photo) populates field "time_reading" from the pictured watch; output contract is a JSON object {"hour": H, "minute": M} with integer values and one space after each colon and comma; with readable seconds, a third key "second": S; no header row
{"hour": 10, "minute": 59}
